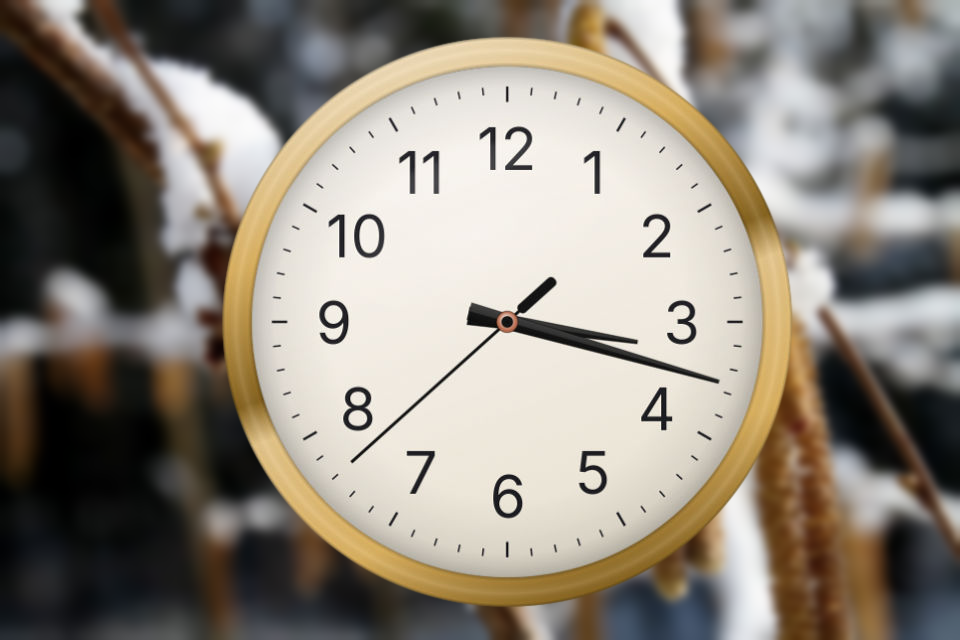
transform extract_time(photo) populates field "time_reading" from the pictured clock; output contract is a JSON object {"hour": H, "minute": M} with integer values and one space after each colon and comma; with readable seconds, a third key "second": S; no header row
{"hour": 3, "minute": 17, "second": 38}
